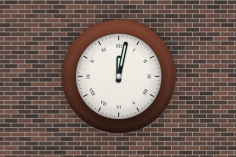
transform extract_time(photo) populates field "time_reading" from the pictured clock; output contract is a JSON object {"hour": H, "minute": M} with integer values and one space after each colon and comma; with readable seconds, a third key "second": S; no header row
{"hour": 12, "minute": 2}
